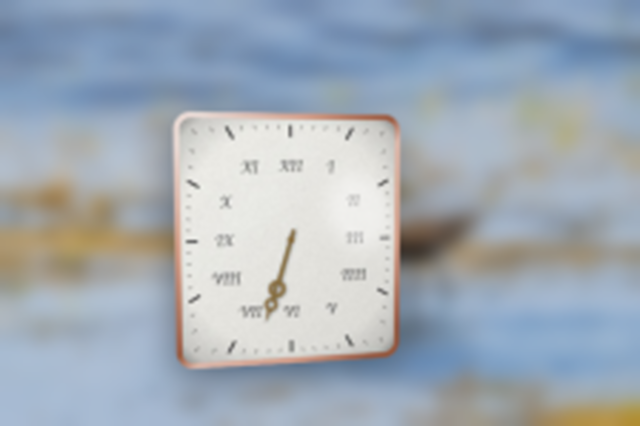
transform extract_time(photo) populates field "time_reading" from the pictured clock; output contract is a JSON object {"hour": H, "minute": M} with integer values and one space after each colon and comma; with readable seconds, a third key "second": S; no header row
{"hour": 6, "minute": 33}
